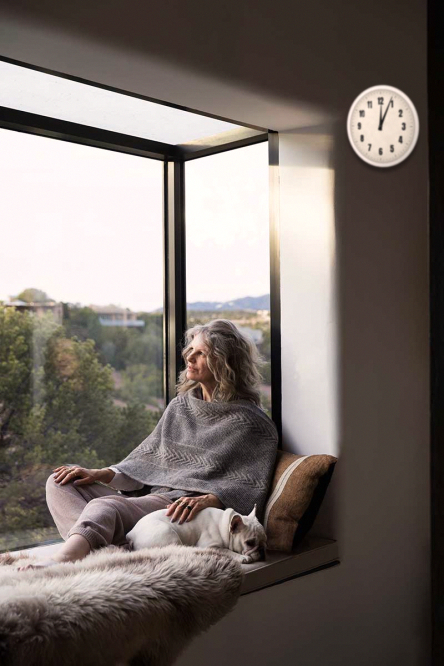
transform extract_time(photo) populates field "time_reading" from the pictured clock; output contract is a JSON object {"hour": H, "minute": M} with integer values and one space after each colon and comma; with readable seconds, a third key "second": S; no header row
{"hour": 12, "minute": 4}
